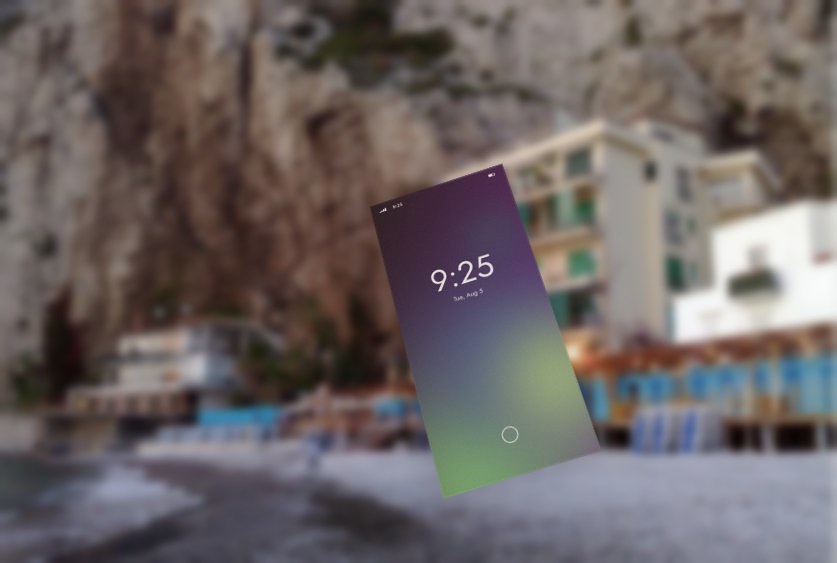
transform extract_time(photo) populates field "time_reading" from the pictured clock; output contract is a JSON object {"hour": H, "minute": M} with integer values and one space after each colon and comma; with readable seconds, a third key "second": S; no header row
{"hour": 9, "minute": 25}
